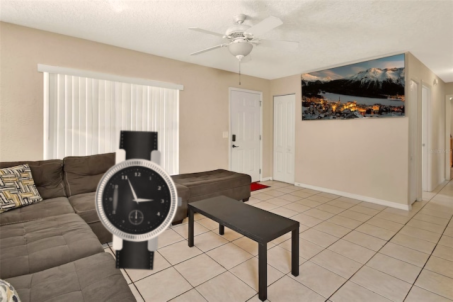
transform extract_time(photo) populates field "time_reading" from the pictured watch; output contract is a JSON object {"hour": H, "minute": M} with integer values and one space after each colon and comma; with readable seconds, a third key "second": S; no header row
{"hour": 2, "minute": 56}
